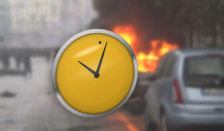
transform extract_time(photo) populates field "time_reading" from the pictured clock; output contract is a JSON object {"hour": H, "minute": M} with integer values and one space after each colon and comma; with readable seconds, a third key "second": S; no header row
{"hour": 10, "minute": 2}
